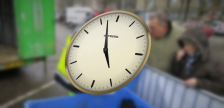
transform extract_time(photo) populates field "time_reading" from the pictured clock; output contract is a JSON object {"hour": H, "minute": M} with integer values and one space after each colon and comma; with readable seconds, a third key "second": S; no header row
{"hour": 4, "minute": 57}
